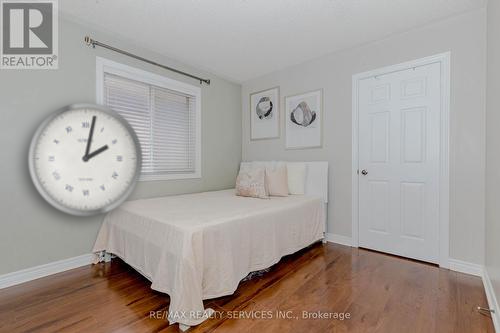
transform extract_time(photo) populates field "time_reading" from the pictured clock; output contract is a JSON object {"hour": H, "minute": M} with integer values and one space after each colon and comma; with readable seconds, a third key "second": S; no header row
{"hour": 2, "minute": 2}
